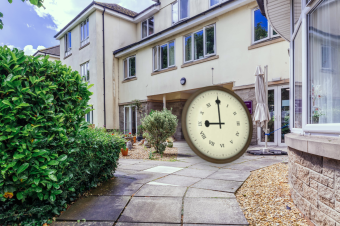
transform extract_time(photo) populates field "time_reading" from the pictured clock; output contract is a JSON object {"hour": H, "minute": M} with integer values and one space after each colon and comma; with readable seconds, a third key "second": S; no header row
{"hour": 9, "minute": 0}
